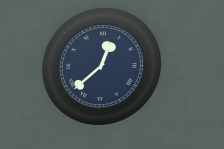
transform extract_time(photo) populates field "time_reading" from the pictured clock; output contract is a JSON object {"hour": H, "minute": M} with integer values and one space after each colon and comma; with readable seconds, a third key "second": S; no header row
{"hour": 12, "minute": 38}
